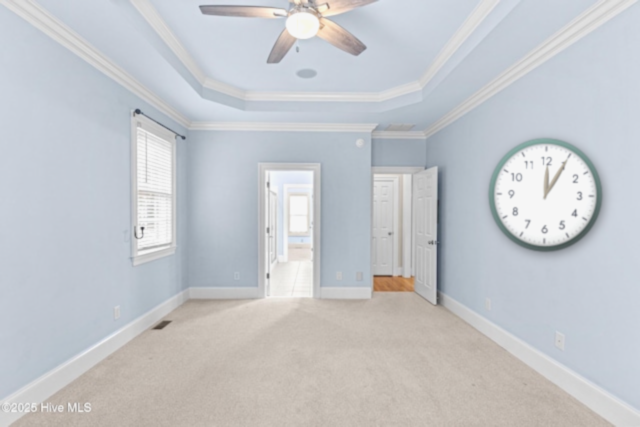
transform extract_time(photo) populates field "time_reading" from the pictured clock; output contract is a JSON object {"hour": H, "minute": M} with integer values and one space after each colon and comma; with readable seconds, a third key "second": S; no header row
{"hour": 12, "minute": 5}
